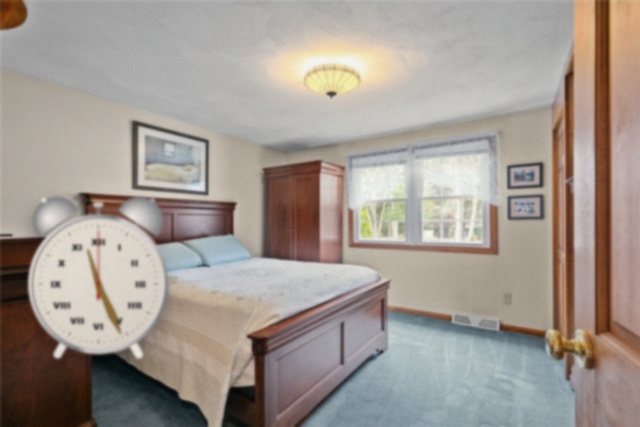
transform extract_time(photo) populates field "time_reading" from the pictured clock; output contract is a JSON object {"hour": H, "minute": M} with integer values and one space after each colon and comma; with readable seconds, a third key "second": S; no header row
{"hour": 11, "minute": 26, "second": 0}
